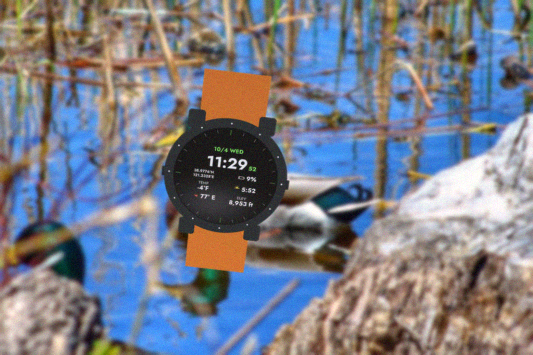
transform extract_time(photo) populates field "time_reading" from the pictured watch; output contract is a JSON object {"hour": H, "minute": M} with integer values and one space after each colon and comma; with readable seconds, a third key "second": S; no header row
{"hour": 11, "minute": 29}
